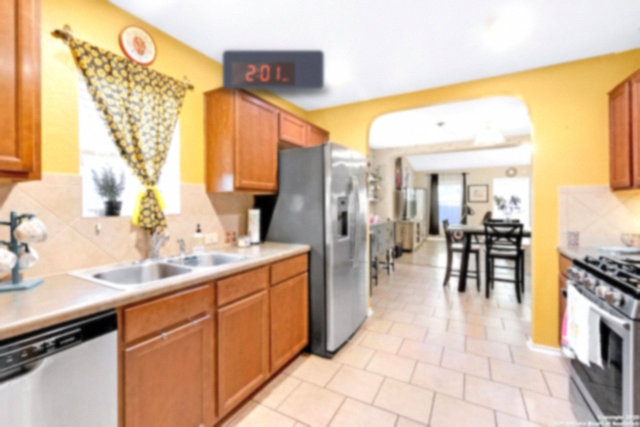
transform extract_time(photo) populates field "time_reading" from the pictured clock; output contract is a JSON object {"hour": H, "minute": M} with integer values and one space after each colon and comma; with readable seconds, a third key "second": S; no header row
{"hour": 2, "minute": 1}
